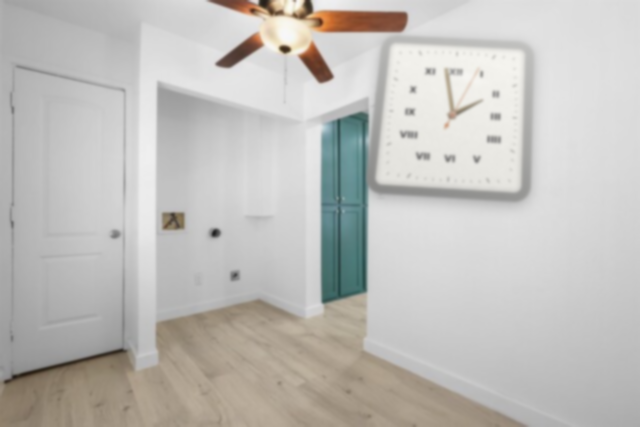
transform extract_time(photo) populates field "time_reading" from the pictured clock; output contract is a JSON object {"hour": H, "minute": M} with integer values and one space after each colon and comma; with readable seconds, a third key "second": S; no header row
{"hour": 1, "minute": 58, "second": 4}
